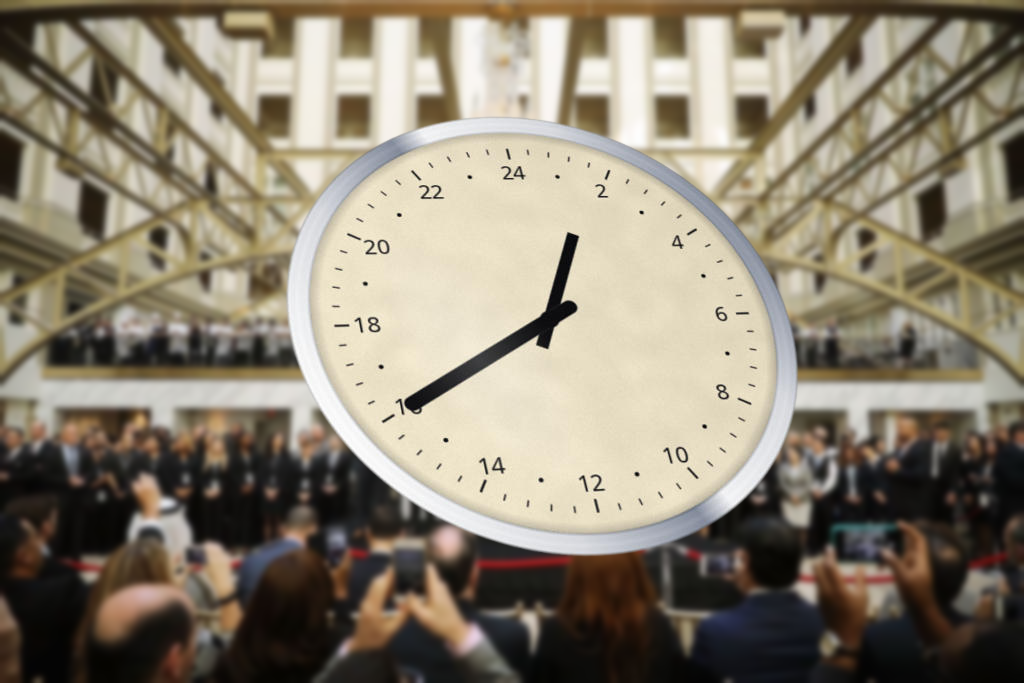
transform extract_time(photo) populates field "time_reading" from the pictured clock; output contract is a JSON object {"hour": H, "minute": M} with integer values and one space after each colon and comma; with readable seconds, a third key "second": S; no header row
{"hour": 1, "minute": 40}
